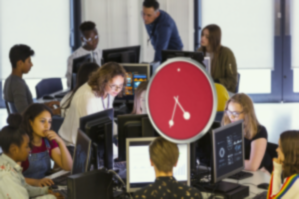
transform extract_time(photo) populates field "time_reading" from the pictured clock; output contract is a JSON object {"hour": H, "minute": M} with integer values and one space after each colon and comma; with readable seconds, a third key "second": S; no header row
{"hour": 4, "minute": 32}
